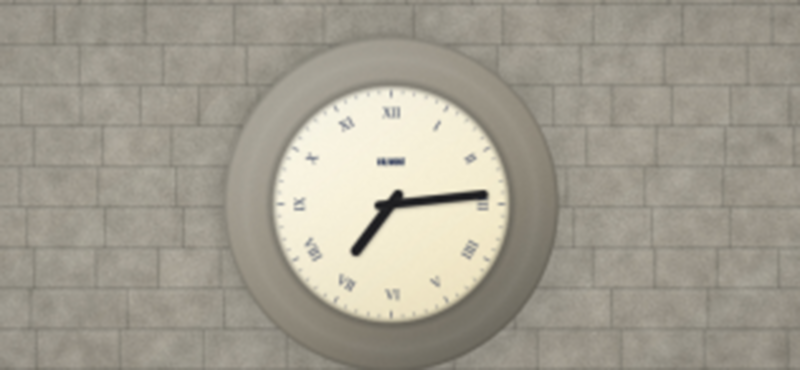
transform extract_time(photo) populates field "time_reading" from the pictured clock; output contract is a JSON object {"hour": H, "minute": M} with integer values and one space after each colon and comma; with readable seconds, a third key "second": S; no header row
{"hour": 7, "minute": 14}
